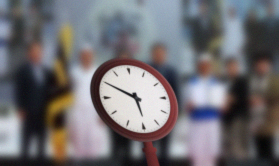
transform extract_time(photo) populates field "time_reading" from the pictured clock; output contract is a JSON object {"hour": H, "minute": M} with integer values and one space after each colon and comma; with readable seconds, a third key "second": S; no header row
{"hour": 5, "minute": 50}
